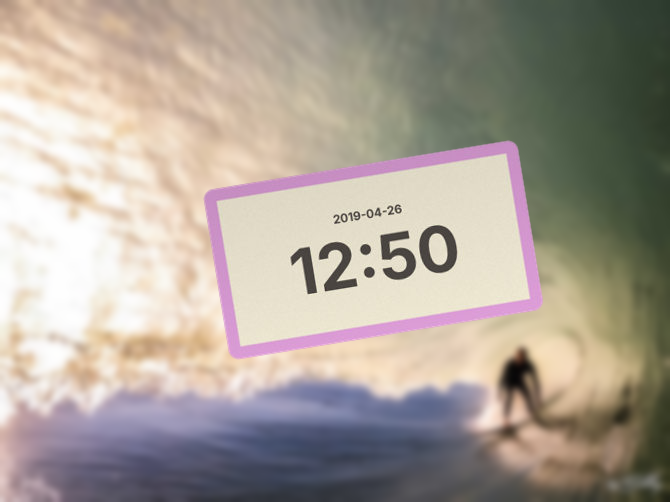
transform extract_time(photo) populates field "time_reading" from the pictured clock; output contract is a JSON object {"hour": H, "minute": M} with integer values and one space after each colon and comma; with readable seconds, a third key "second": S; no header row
{"hour": 12, "minute": 50}
